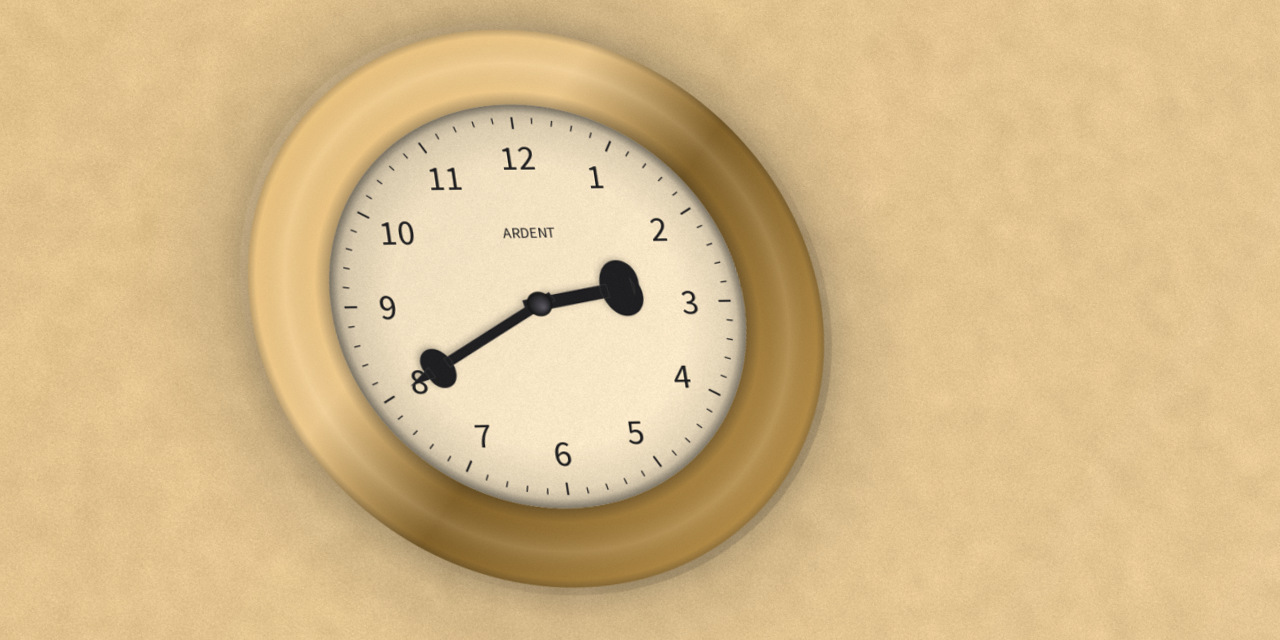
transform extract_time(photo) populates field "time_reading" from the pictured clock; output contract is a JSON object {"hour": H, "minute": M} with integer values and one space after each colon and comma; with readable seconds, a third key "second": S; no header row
{"hour": 2, "minute": 40}
